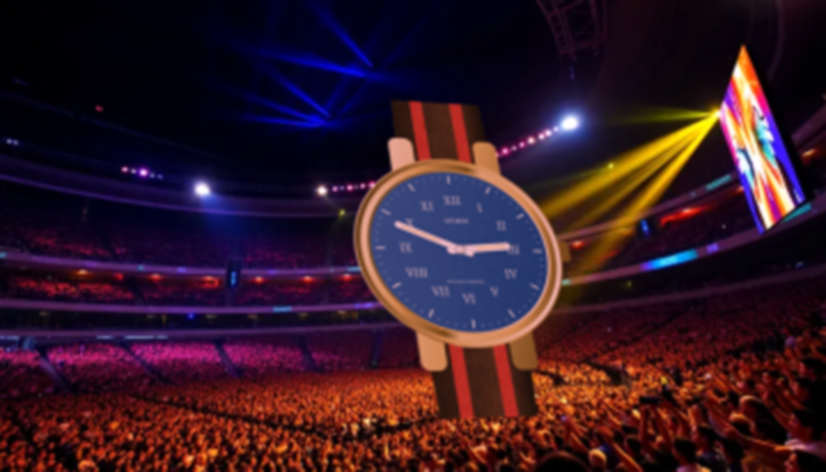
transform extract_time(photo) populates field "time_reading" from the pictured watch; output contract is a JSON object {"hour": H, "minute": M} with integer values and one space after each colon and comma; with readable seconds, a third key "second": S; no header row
{"hour": 2, "minute": 49}
